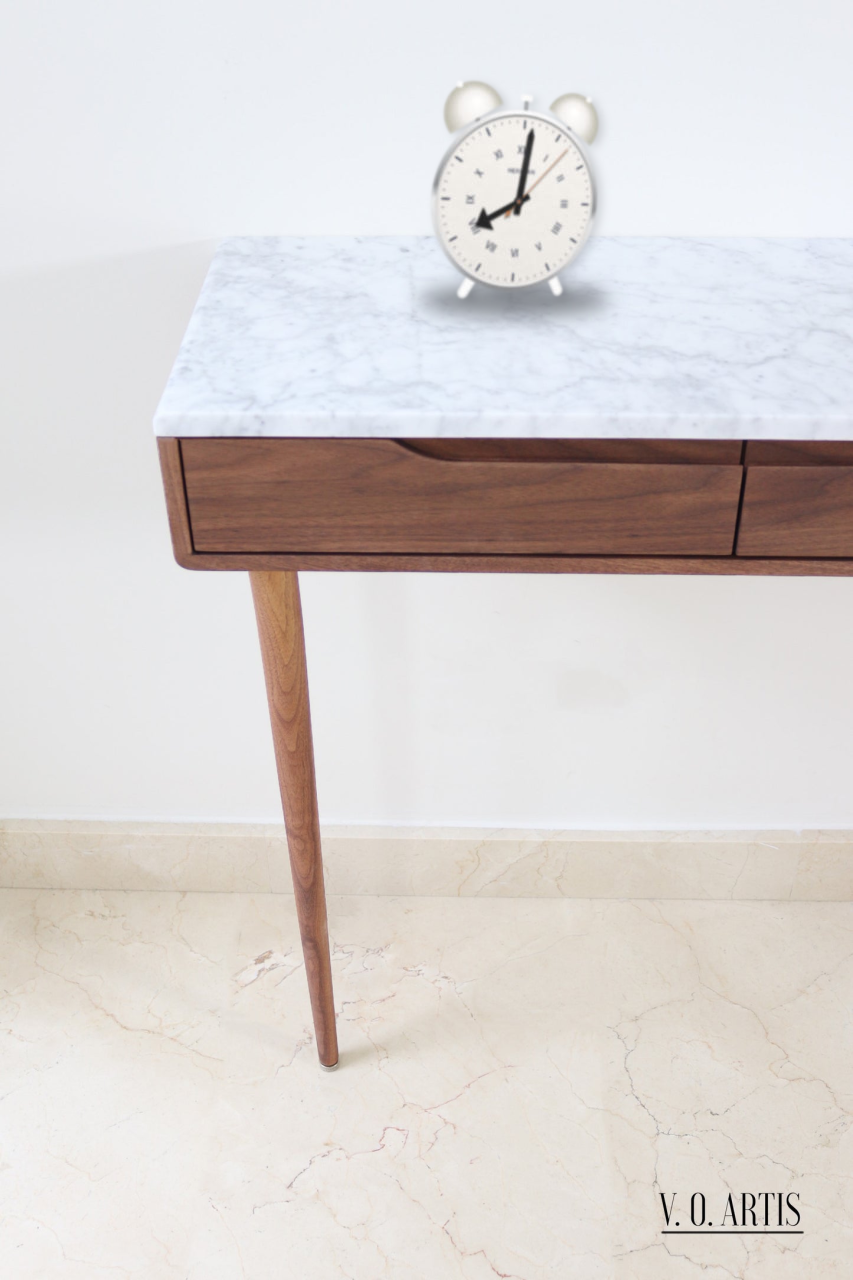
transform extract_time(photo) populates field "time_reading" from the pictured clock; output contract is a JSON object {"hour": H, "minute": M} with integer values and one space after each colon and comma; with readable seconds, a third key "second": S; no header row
{"hour": 8, "minute": 1, "second": 7}
